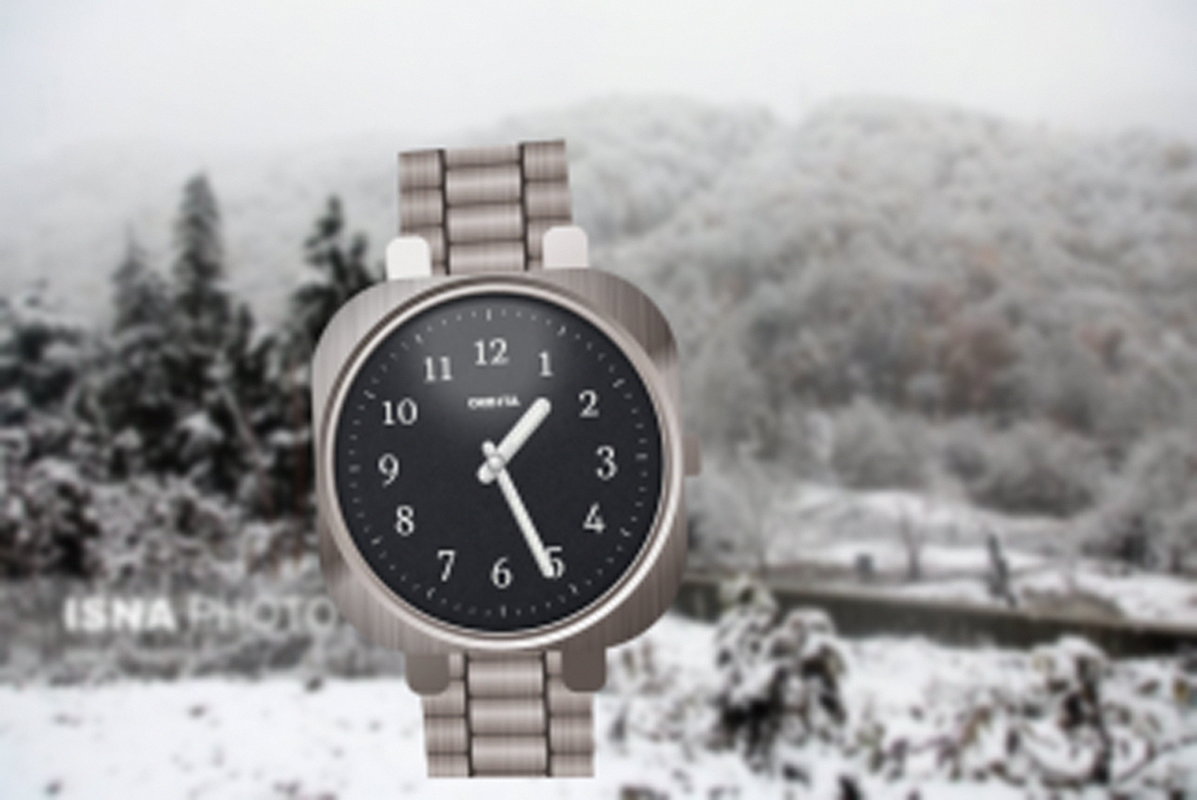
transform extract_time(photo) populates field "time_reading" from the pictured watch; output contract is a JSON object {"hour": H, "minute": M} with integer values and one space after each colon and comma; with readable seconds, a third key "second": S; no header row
{"hour": 1, "minute": 26}
